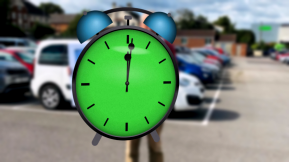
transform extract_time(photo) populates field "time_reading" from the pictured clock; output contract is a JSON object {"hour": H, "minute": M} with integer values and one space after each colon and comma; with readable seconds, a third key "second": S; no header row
{"hour": 12, "minute": 1}
